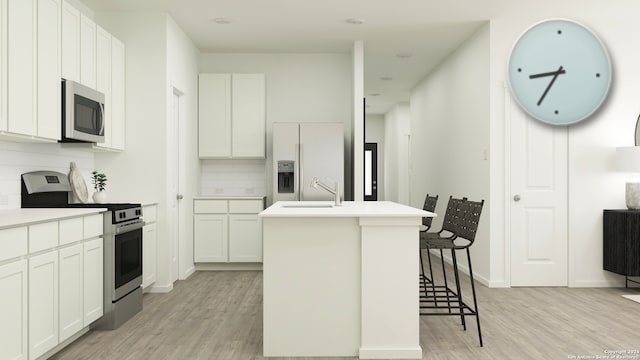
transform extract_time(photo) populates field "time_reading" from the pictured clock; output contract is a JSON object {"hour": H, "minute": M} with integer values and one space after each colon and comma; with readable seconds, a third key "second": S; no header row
{"hour": 8, "minute": 35}
